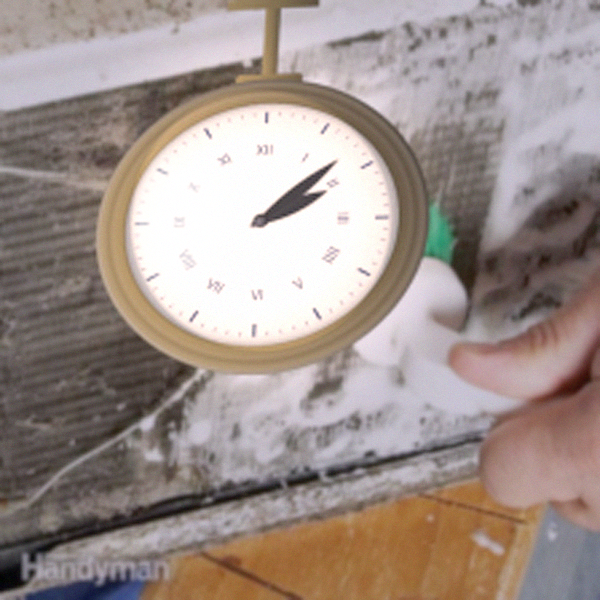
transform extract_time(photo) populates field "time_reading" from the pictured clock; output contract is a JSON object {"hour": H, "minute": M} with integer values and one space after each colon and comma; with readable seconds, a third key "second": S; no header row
{"hour": 2, "minute": 8}
